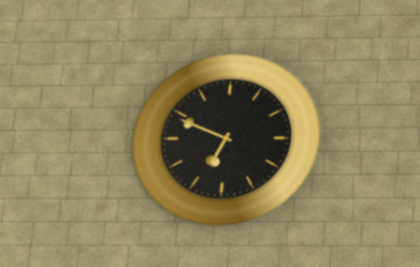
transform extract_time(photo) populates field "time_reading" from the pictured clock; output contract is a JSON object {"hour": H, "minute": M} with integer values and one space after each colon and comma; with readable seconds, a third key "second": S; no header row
{"hour": 6, "minute": 49}
